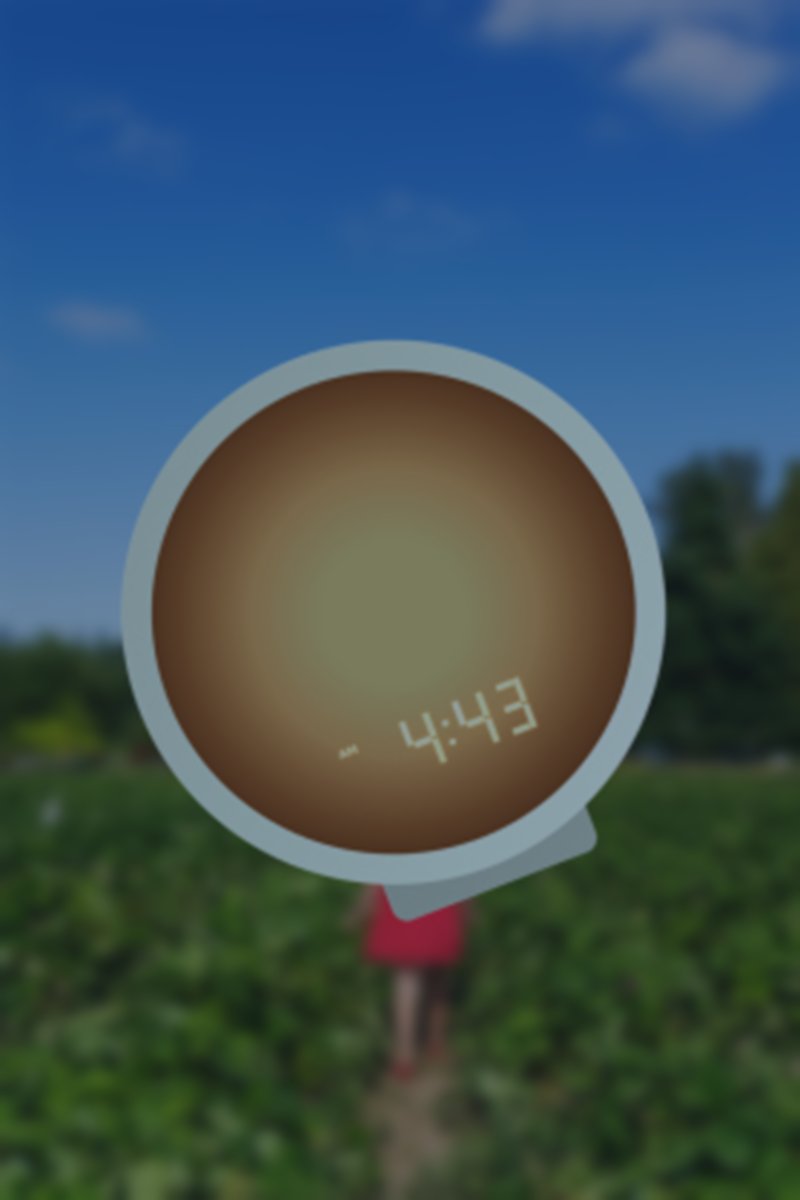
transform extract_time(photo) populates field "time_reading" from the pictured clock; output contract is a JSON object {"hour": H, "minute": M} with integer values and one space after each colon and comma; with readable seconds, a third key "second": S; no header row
{"hour": 4, "minute": 43}
